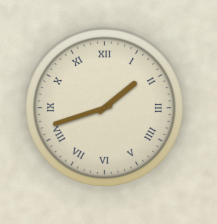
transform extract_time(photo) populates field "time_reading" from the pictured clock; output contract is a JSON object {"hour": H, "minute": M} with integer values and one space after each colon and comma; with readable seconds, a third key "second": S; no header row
{"hour": 1, "minute": 42}
